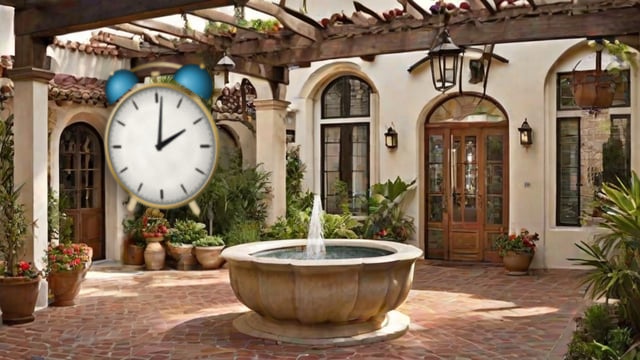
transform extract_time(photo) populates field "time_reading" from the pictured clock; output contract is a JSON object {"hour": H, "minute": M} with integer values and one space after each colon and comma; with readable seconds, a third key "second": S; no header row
{"hour": 2, "minute": 1}
